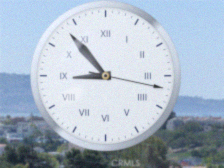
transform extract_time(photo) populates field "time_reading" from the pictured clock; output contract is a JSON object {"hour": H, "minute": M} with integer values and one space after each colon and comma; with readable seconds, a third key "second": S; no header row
{"hour": 8, "minute": 53, "second": 17}
